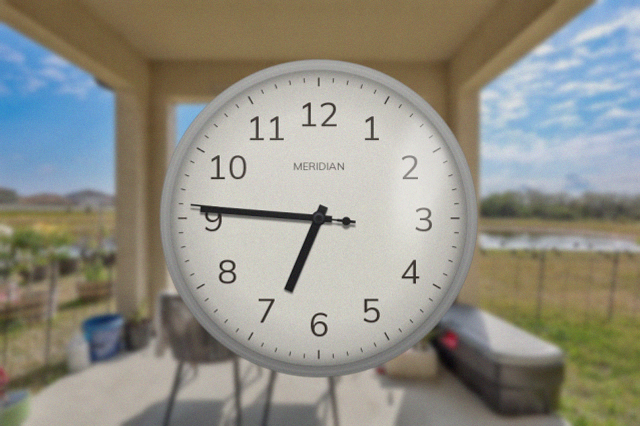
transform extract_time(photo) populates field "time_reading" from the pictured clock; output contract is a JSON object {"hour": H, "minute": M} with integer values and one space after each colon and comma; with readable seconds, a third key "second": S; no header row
{"hour": 6, "minute": 45, "second": 46}
